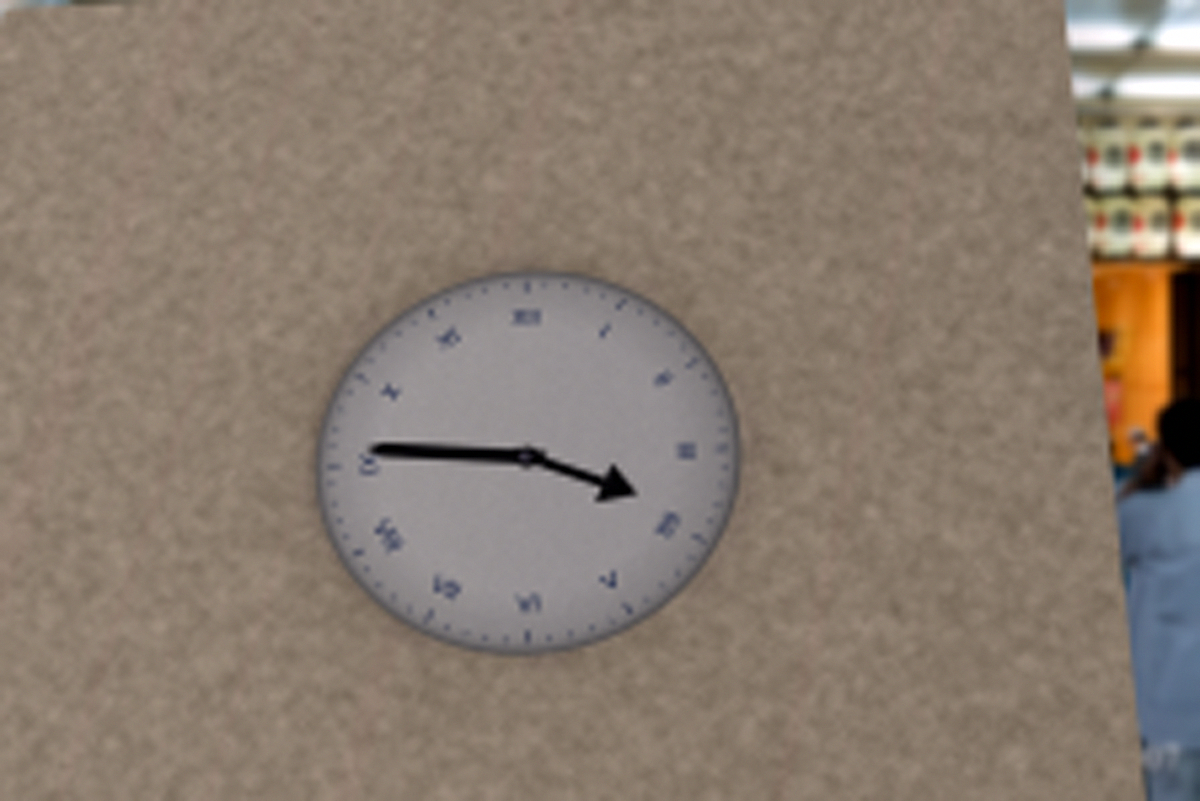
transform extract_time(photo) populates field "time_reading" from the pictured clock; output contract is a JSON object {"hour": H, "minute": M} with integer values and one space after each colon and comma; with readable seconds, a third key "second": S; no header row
{"hour": 3, "minute": 46}
